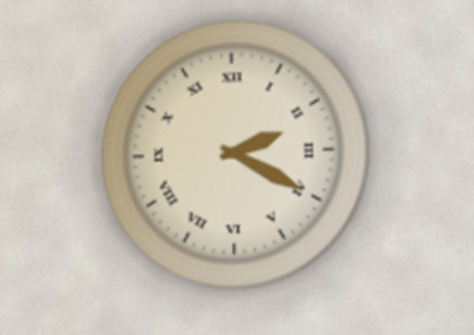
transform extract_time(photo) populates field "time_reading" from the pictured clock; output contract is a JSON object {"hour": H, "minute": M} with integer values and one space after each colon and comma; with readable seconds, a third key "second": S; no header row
{"hour": 2, "minute": 20}
